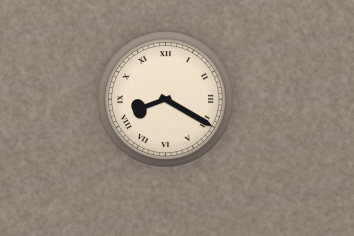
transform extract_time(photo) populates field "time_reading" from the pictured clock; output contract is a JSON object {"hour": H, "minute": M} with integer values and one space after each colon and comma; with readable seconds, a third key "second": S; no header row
{"hour": 8, "minute": 20}
